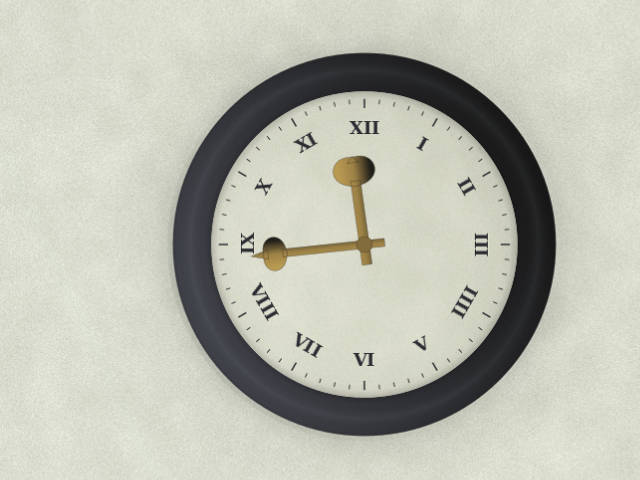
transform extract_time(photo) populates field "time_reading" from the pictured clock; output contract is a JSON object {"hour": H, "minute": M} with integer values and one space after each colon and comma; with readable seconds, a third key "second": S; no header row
{"hour": 11, "minute": 44}
